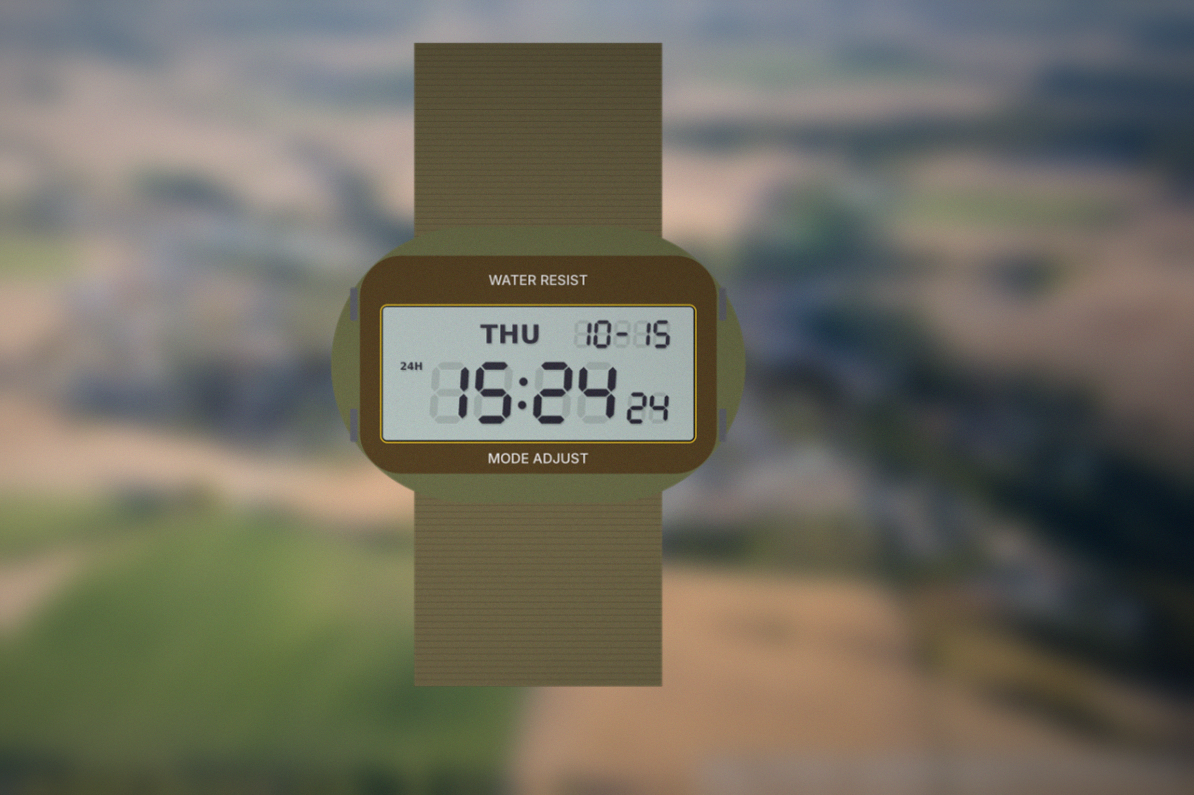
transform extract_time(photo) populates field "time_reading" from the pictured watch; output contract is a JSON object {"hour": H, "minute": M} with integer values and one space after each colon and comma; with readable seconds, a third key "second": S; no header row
{"hour": 15, "minute": 24, "second": 24}
